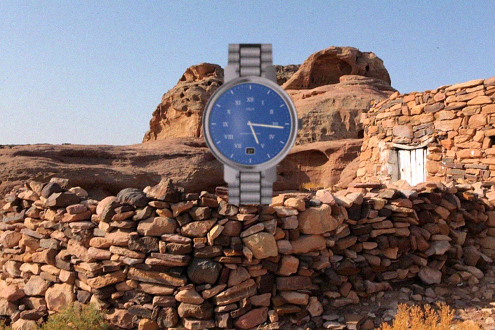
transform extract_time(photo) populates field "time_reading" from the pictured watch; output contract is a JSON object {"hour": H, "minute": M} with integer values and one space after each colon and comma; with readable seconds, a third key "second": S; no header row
{"hour": 5, "minute": 16}
